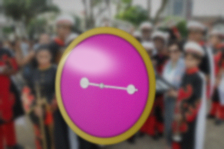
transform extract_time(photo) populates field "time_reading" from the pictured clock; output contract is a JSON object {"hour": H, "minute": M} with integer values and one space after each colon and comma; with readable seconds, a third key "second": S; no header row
{"hour": 9, "minute": 16}
